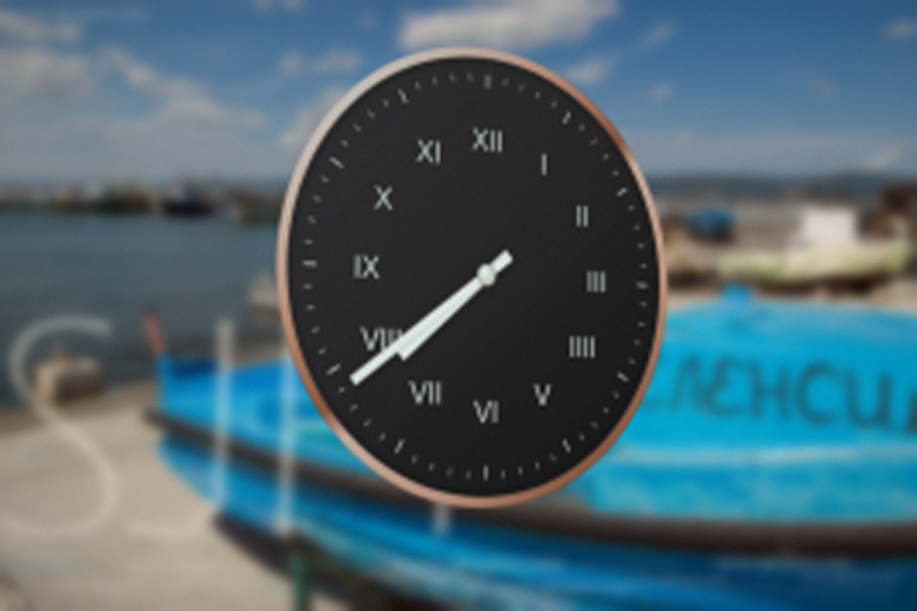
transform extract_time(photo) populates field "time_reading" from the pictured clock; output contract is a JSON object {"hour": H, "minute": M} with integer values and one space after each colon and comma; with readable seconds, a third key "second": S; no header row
{"hour": 7, "minute": 39}
